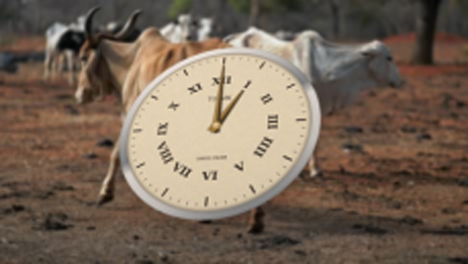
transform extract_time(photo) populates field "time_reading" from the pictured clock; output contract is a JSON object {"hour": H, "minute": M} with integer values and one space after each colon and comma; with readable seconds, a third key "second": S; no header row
{"hour": 1, "minute": 0}
